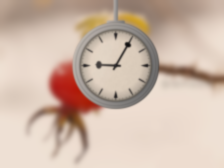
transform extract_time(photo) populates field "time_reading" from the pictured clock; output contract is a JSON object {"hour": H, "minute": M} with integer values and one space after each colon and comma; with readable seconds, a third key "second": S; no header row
{"hour": 9, "minute": 5}
